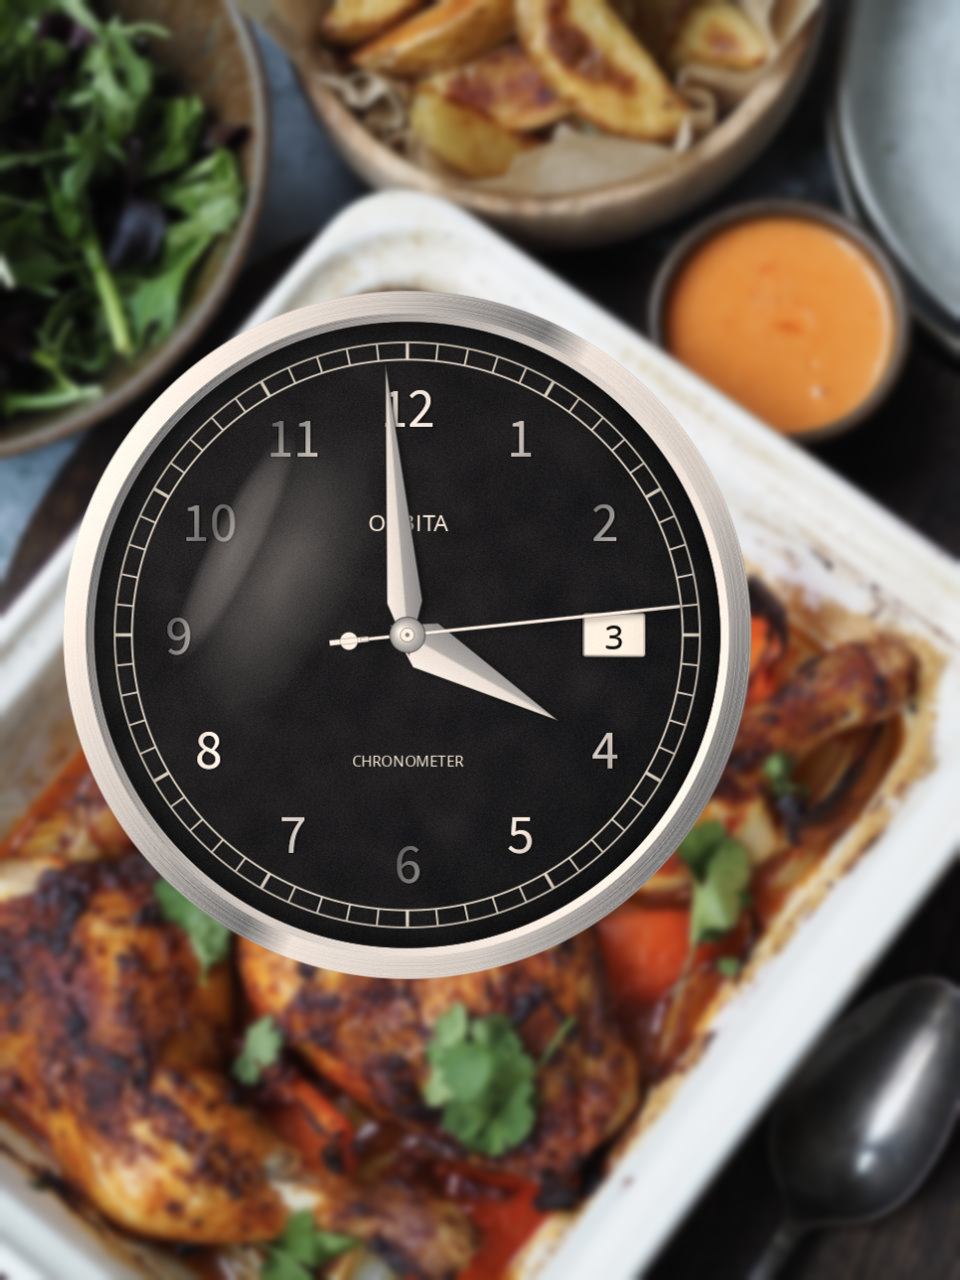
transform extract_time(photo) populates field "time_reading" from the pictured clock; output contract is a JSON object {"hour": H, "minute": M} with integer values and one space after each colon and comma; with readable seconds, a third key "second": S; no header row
{"hour": 3, "minute": 59, "second": 14}
